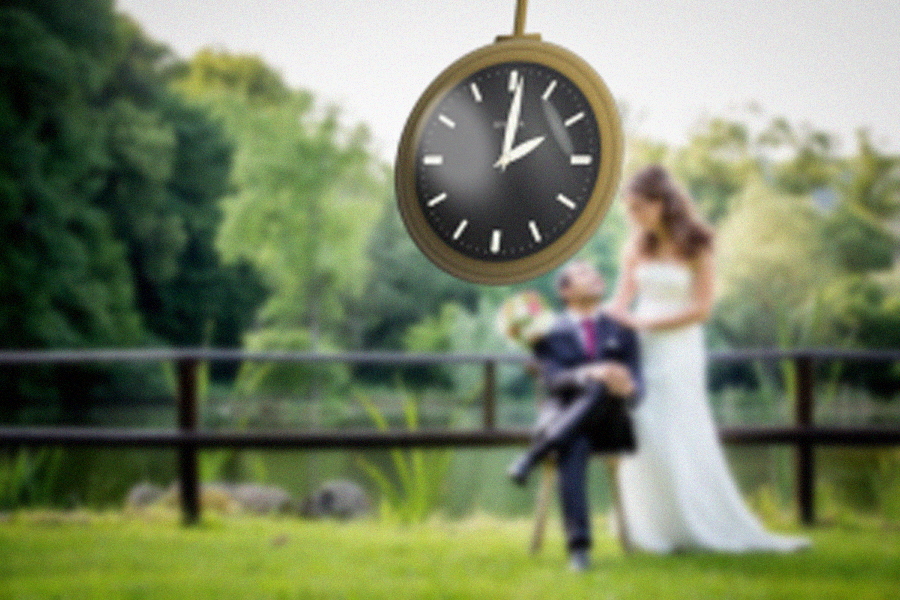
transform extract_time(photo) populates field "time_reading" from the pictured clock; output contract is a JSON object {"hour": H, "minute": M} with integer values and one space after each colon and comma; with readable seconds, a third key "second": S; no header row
{"hour": 2, "minute": 1}
